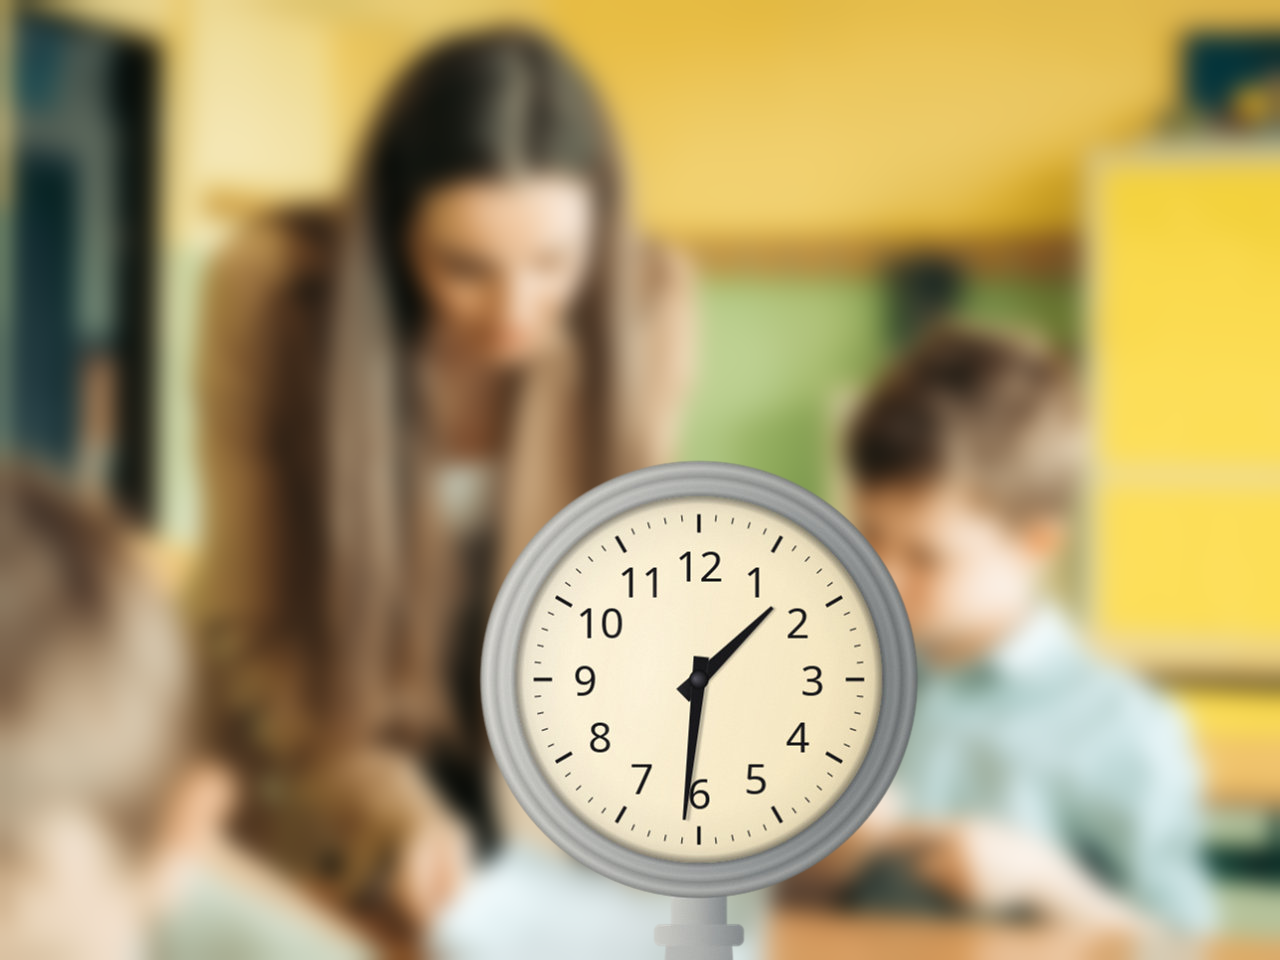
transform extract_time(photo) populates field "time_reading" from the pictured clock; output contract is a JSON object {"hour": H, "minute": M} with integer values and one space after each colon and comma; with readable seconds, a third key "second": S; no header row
{"hour": 1, "minute": 31}
